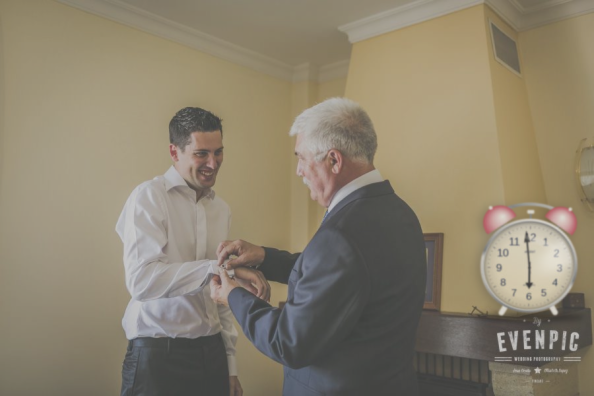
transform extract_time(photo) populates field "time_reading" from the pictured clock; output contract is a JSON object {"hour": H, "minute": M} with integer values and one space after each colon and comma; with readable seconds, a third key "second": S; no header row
{"hour": 5, "minute": 59}
